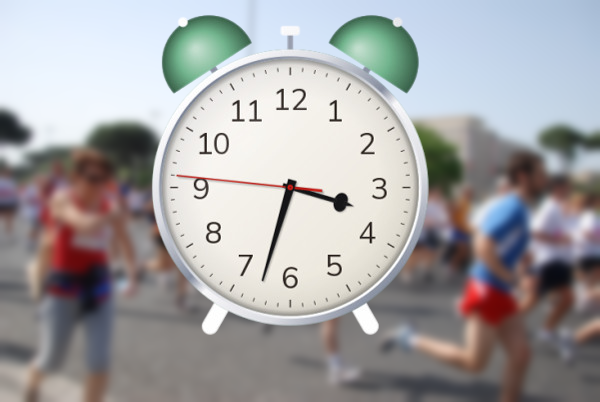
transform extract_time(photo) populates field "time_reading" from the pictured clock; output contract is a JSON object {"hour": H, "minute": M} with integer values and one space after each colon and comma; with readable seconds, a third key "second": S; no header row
{"hour": 3, "minute": 32, "second": 46}
